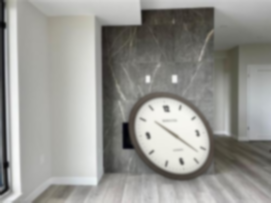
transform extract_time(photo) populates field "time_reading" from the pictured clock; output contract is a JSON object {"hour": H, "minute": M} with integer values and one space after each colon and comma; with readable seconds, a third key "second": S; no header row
{"hour": 10, "minute": 22}
